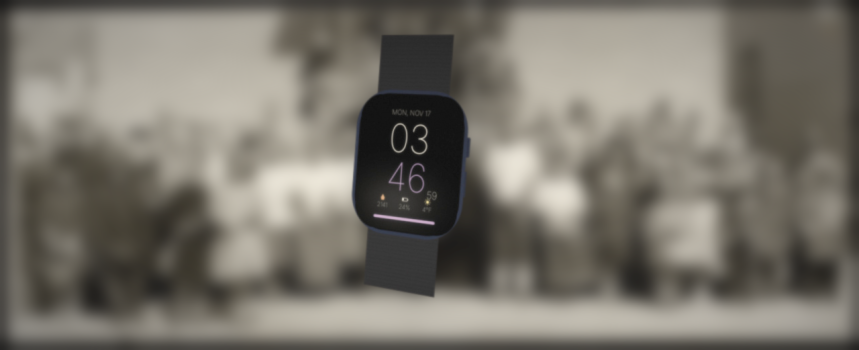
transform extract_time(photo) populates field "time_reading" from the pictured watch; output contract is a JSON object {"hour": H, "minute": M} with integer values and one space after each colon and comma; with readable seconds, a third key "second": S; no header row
{"hour": 3, "minute": 46, "second": 59}
